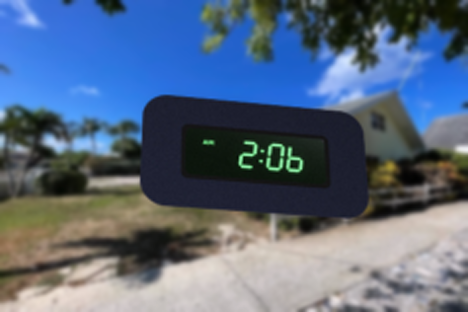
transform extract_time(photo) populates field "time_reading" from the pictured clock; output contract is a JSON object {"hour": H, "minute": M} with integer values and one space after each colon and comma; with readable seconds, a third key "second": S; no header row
{"hour": 2, "minute": 6}
